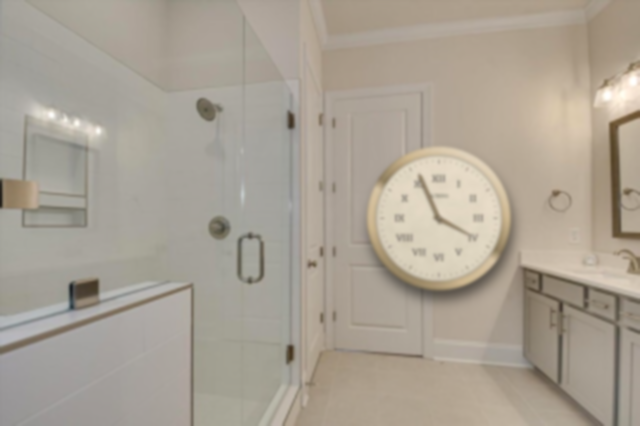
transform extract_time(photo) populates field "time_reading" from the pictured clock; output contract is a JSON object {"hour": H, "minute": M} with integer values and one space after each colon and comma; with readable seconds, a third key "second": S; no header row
{"hour": 3, "minute": 56}
